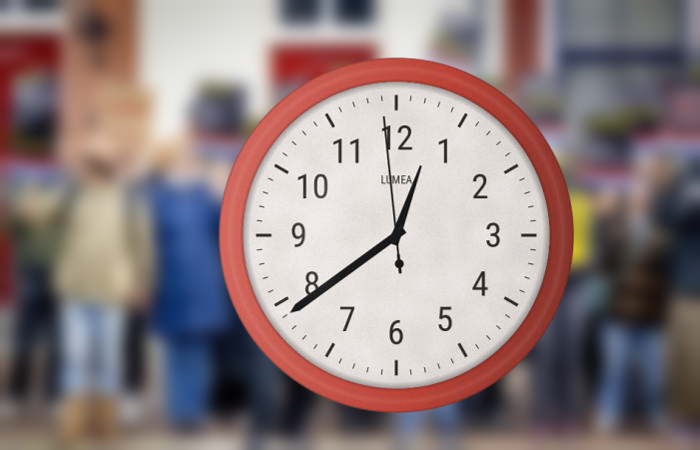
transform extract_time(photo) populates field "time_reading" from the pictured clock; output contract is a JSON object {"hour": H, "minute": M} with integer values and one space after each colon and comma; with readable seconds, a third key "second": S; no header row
{"hour": 12, "minute": 38, "second": 59}
